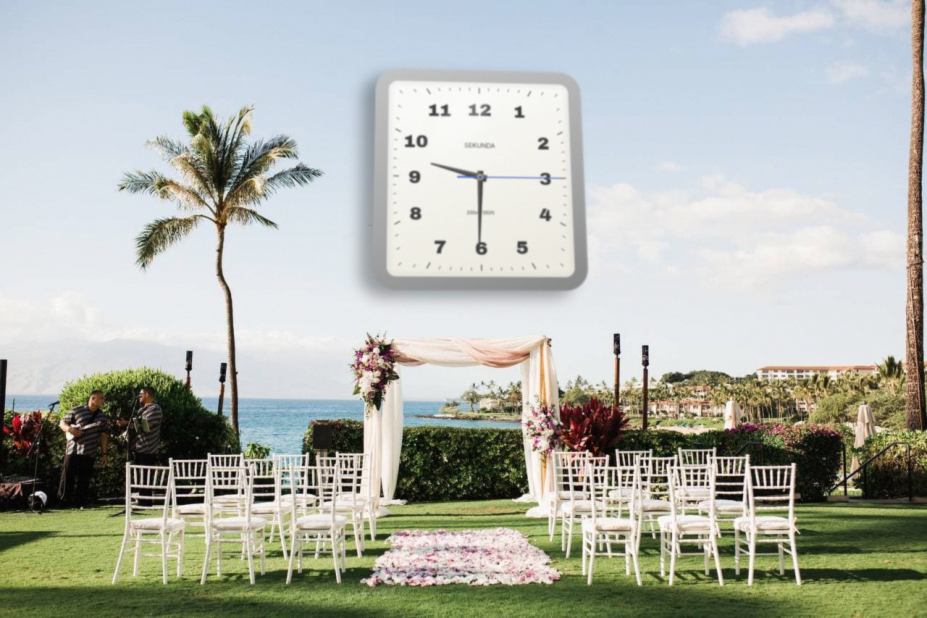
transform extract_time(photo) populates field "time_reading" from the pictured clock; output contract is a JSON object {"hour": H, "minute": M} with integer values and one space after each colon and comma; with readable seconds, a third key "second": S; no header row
{"hour": 9, "minute": 30, "second": 15}
